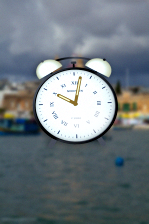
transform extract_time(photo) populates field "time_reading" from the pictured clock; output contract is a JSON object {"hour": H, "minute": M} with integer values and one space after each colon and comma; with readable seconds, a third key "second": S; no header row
{"hour": 10, "minute": 2}
